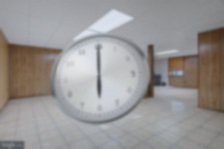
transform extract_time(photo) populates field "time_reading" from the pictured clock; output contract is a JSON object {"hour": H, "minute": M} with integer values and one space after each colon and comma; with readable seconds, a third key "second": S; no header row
{"hour": 6, "minute": 0}
